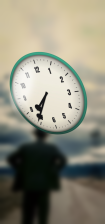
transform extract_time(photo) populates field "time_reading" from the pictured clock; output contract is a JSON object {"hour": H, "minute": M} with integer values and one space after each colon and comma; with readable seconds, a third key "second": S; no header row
{"hour": 7, "minute": 36}
